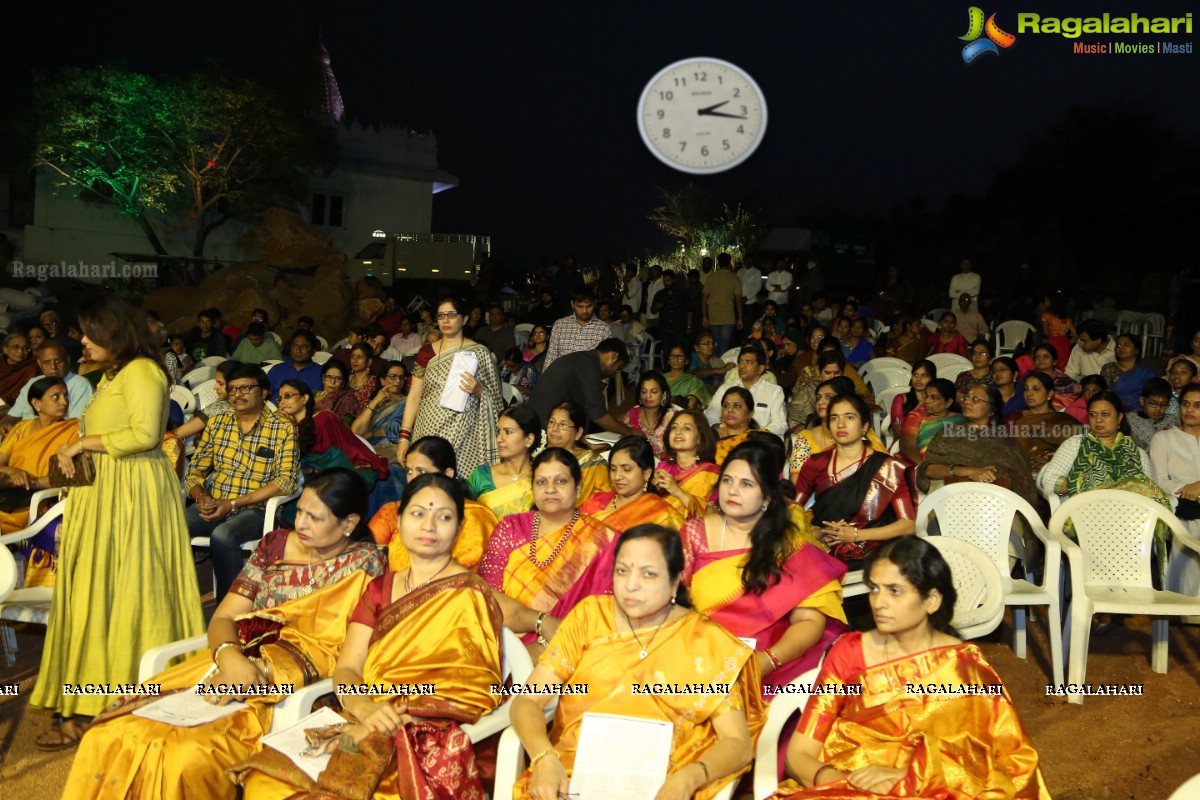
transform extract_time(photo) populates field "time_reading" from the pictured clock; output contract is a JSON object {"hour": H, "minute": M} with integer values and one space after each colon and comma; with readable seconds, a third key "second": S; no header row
{"hour": 2, "minute": 17}
